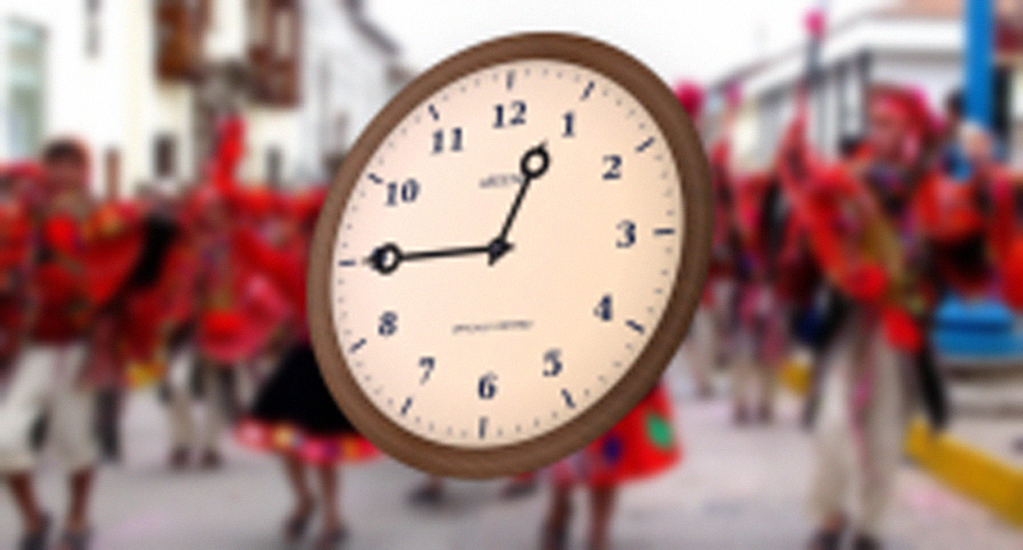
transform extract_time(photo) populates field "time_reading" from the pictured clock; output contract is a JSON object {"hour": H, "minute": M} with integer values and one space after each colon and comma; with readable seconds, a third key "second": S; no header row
{"hour": 12, "minute": 45}
